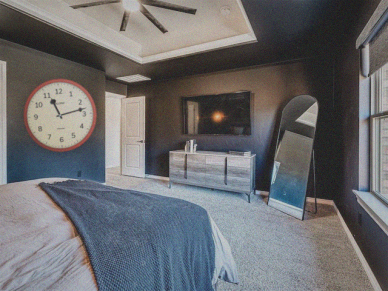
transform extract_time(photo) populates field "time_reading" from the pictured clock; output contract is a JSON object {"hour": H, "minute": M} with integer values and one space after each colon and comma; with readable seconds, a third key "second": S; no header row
{"hour": 11, "minute": 13}
